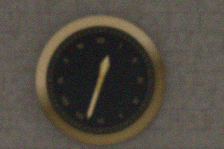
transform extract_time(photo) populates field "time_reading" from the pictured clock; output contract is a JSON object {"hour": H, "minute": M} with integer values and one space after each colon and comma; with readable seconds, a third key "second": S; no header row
{"hour": 12, "minute": 33}
